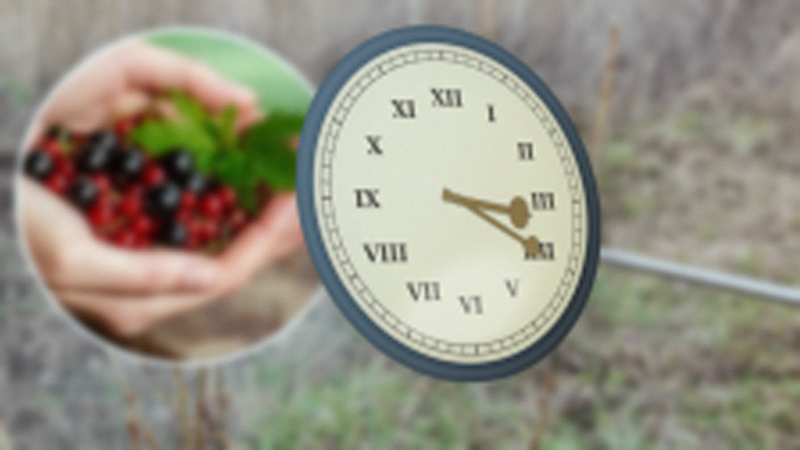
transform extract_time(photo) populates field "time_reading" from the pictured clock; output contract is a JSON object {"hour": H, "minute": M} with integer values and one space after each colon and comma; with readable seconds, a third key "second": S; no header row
{"hour": 3, "minute": 20}
